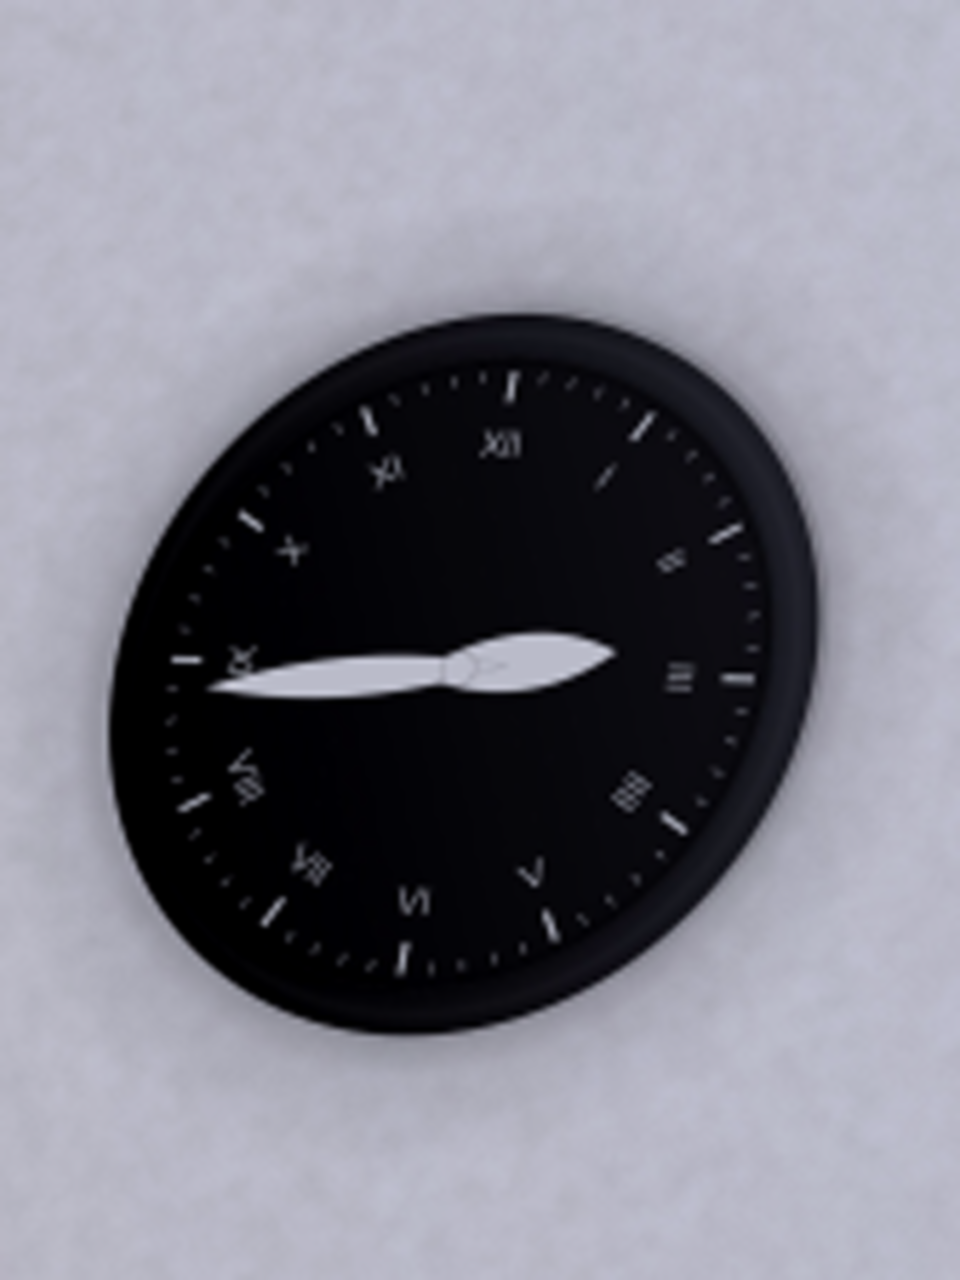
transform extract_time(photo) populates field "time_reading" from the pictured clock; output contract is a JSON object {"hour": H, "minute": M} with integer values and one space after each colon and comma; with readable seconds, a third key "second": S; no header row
{"hour": 2, "minute": 44}
